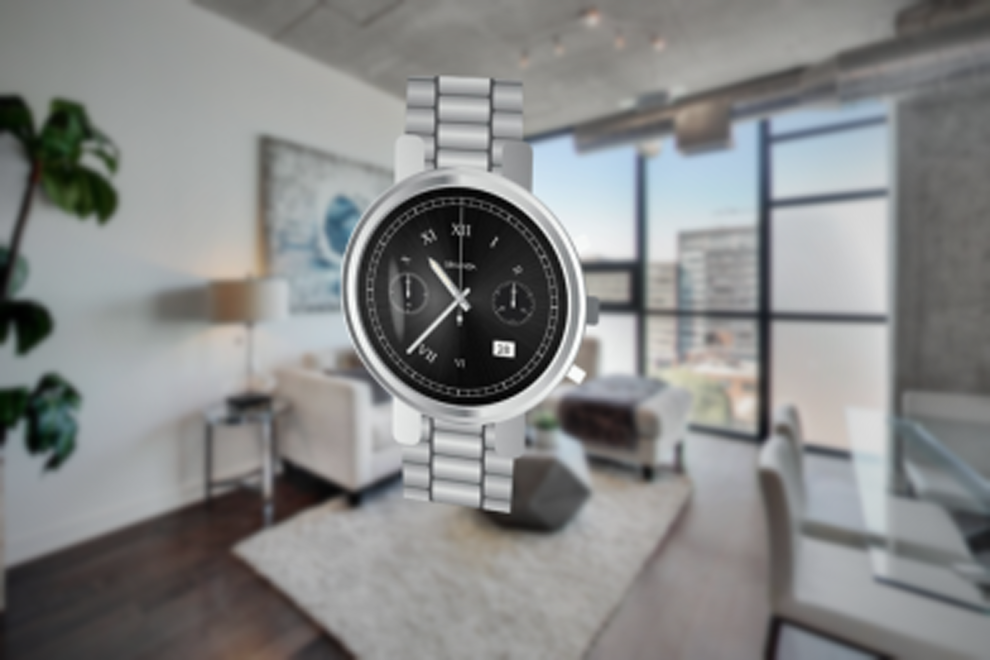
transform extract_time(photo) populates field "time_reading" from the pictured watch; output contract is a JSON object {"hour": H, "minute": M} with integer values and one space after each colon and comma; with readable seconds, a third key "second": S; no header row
{"hour": 10, "minute": 37}
